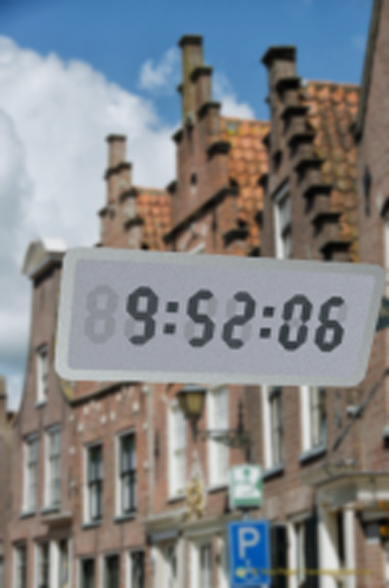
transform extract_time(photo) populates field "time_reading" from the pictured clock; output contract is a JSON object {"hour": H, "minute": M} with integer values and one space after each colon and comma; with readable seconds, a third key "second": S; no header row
{"hour": 9, "minute": 52, "second": 6}
